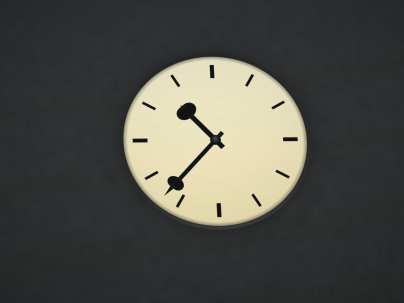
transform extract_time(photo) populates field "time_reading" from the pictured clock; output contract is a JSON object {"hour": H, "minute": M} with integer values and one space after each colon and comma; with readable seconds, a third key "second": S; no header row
{"hour": 10, "minute": 37}
